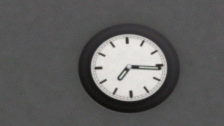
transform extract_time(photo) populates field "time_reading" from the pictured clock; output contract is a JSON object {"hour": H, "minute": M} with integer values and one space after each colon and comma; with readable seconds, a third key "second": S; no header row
{"hour": 7, "minute": 16}
